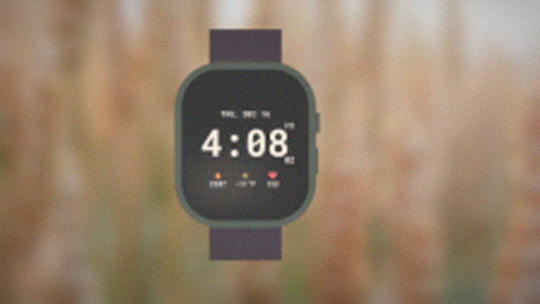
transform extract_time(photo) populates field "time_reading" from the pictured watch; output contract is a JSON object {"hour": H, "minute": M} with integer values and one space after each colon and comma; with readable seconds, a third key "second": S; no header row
{"hour": 4, "minute": 8}
